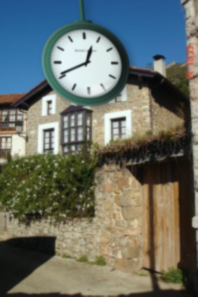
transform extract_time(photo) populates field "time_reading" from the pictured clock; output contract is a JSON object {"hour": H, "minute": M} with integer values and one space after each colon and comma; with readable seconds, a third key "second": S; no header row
{"hour": 12, "minute": 41}
